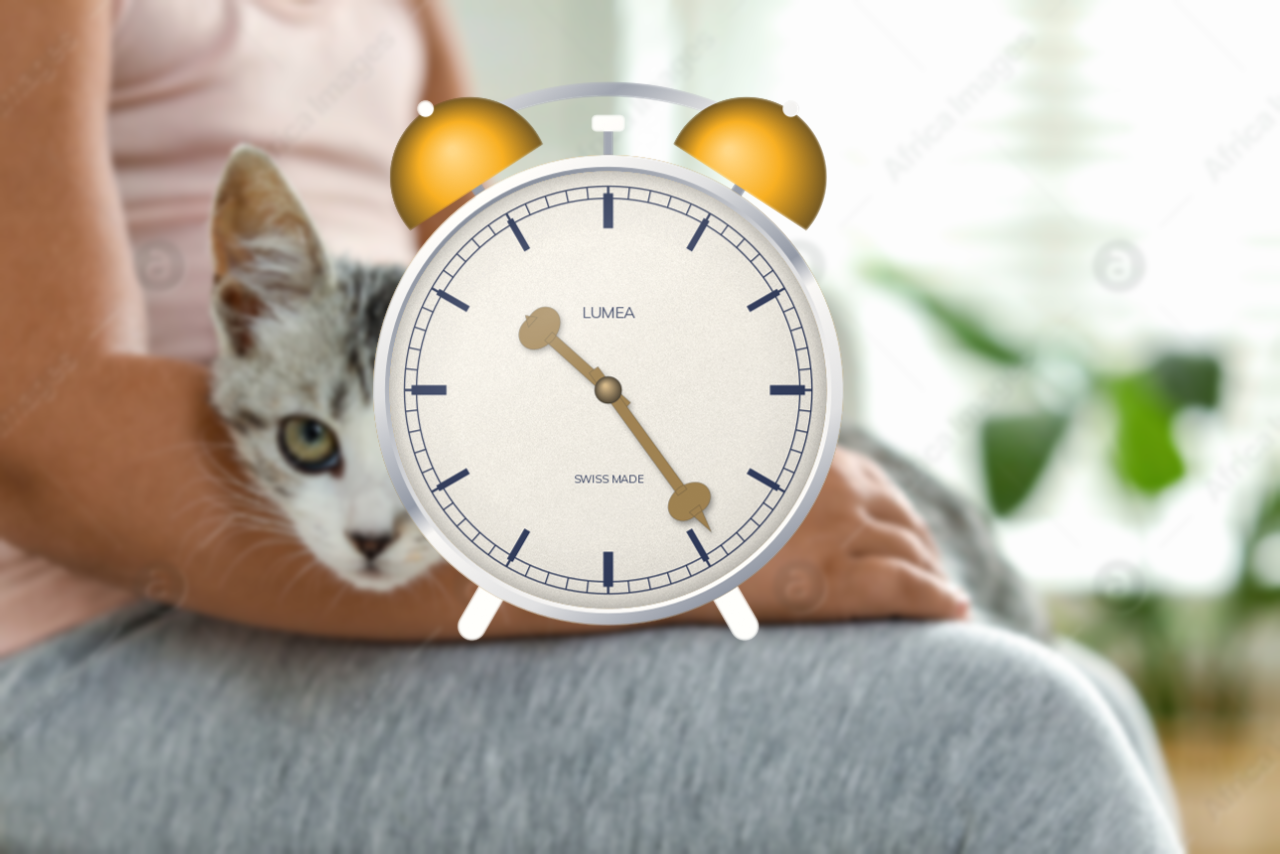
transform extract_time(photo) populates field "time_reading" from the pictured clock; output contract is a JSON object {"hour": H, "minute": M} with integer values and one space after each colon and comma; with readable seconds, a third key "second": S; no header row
{"hour": 10, "minute": 24}
